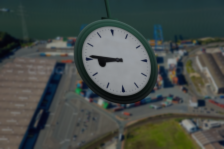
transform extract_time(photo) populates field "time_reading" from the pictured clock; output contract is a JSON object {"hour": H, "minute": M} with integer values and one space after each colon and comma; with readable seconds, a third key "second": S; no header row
{"hour": 8, "minute": 46}
